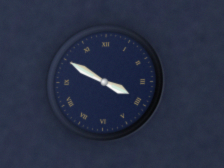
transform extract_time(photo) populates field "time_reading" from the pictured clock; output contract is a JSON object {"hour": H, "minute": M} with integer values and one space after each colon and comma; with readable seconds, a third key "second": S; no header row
{"hour": 3, "minute": 50}
